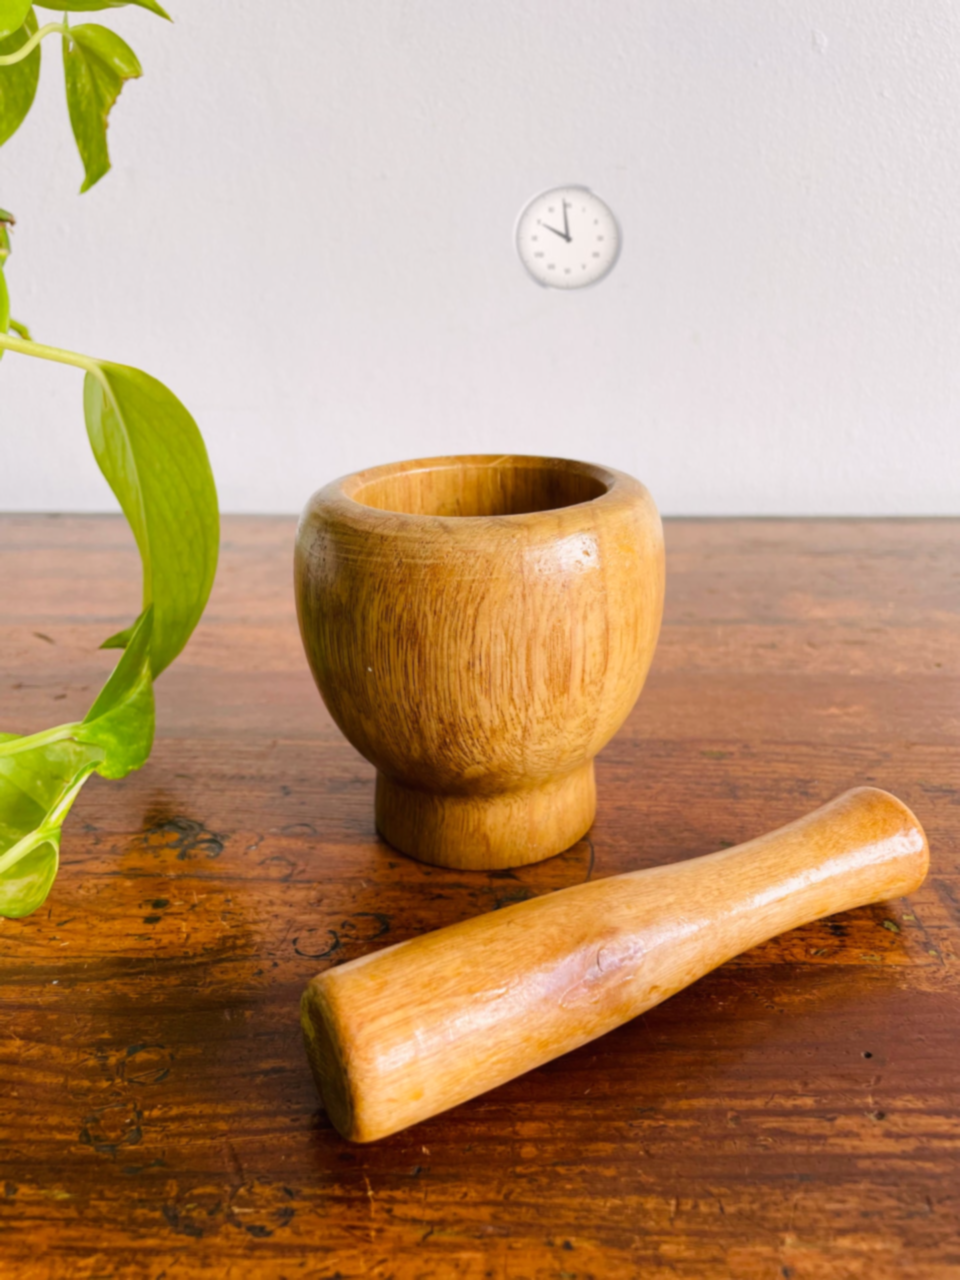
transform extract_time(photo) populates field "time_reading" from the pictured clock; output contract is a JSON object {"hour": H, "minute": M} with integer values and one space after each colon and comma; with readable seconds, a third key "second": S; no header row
{"hour": 9, "minute": 59}
